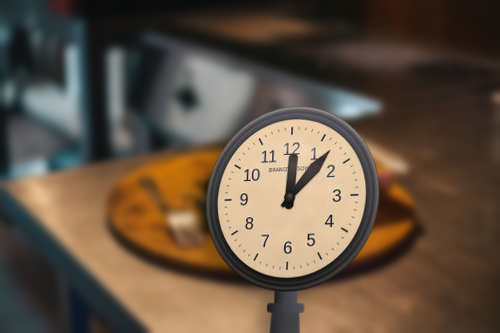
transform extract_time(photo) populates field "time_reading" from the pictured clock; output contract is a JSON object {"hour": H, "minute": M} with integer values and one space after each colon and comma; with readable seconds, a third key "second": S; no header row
{"hour": 12, "minute": 7}
